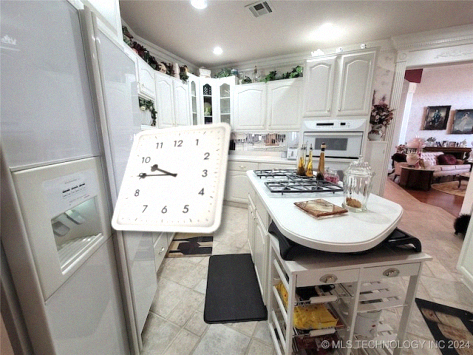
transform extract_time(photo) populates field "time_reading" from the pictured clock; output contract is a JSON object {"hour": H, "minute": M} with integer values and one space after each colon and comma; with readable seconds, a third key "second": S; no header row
{"hour": 9, "minute": 45}
